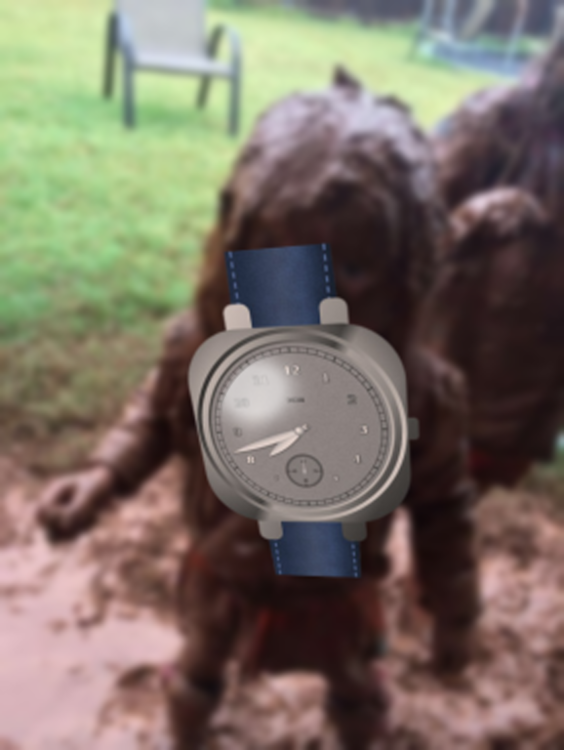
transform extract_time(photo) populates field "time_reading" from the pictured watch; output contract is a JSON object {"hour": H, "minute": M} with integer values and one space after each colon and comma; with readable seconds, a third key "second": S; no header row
{"hour": 7, "minute": 42}
